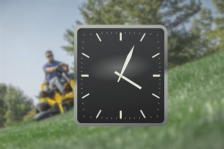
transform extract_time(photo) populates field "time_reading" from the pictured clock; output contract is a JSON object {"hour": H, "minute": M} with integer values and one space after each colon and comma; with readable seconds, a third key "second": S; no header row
{"hour": 4, "minute": 4}
